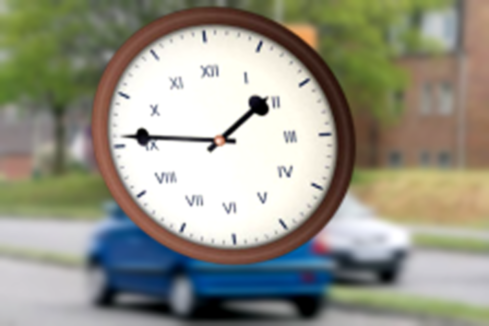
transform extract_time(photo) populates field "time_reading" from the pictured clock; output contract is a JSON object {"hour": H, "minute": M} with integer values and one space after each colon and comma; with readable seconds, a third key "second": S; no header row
{"hour": 1, "minute": 46}
